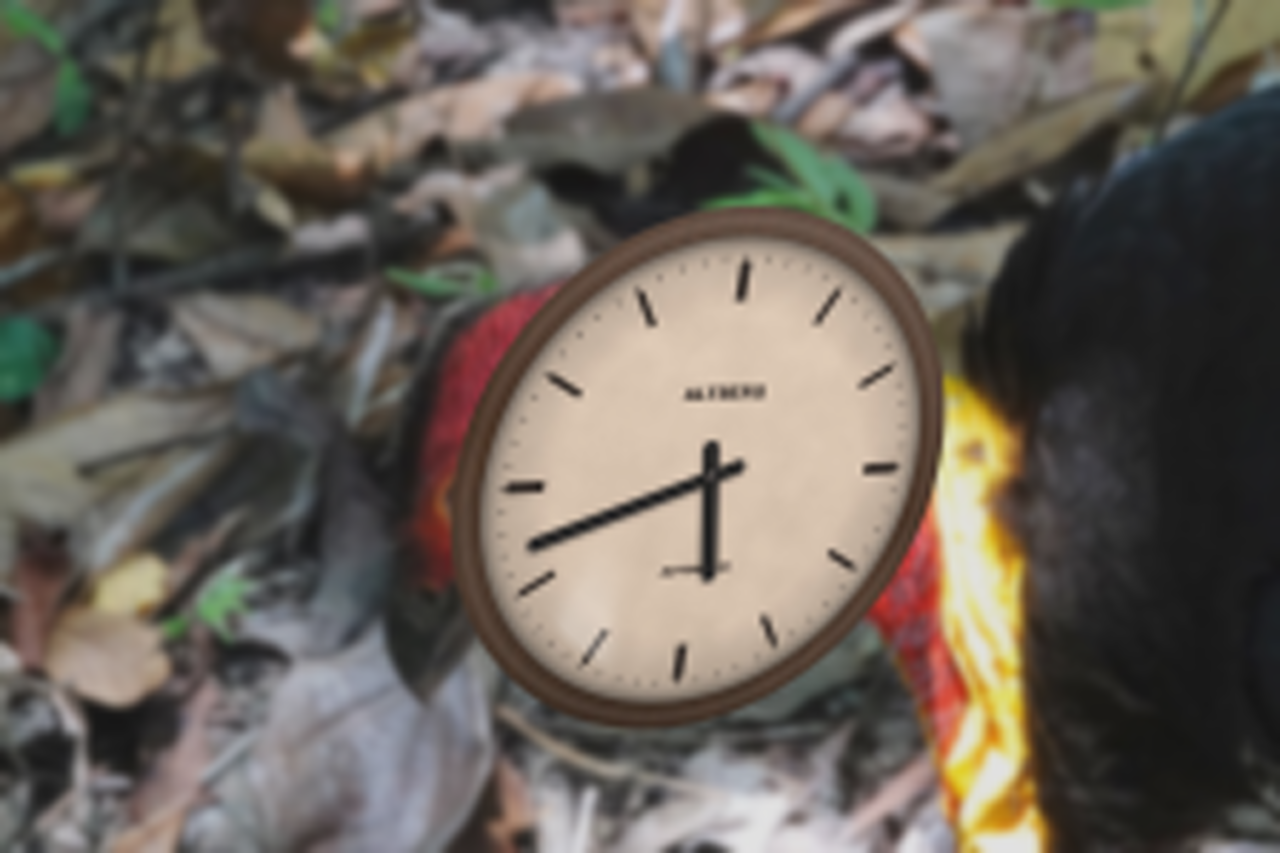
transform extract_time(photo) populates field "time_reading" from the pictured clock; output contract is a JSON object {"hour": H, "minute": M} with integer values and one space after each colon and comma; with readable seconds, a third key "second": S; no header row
{"hour": 5, "minute": 42}
